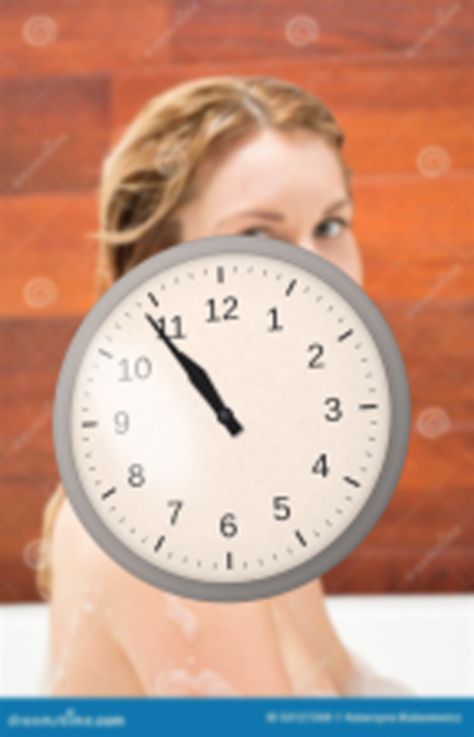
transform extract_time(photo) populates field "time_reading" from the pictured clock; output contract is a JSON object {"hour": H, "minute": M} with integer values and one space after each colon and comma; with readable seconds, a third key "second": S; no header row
{"hour": 10, "minute": 54}
